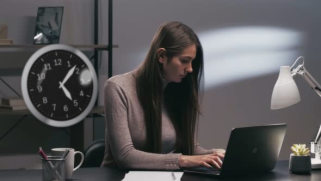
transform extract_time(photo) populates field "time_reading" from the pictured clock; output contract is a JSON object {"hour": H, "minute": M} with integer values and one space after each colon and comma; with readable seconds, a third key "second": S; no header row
{"hour": 5, "minute": 8}
